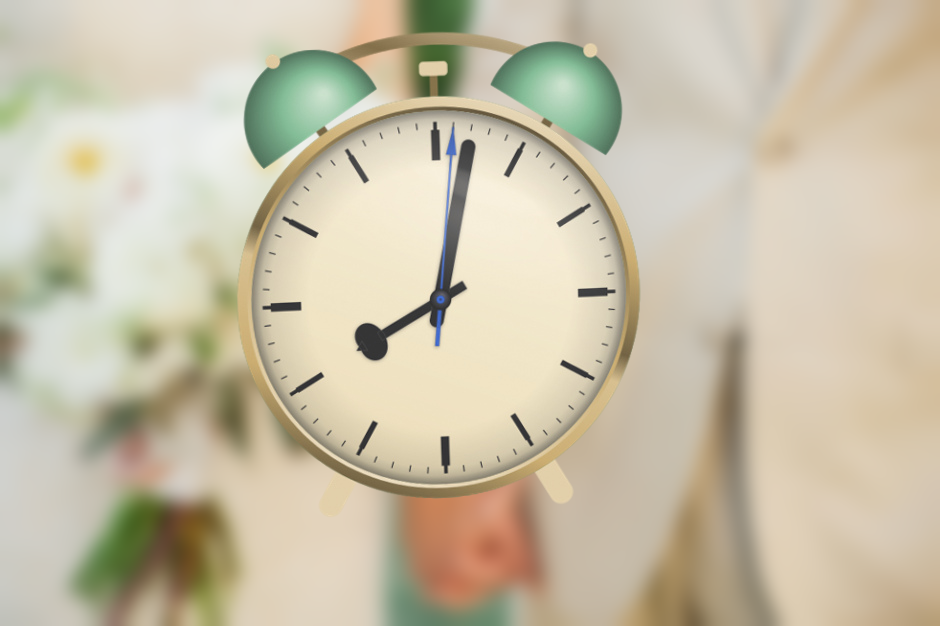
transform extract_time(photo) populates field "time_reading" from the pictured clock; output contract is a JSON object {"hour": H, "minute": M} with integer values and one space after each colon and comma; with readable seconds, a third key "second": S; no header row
{"hour": 8, "minute": 2, "second": 1}
